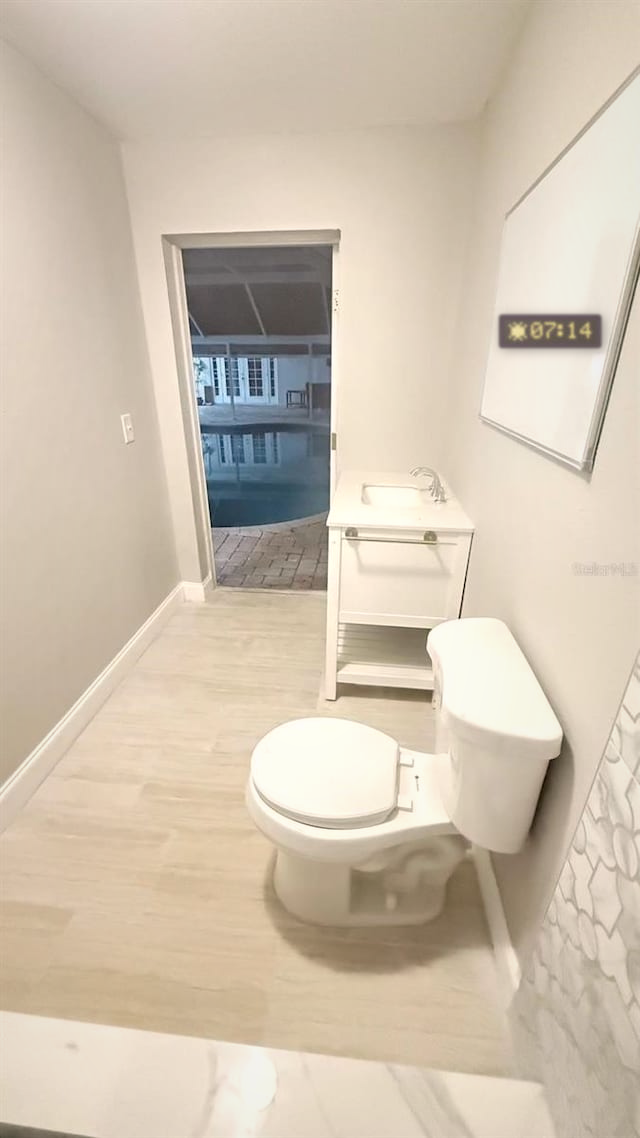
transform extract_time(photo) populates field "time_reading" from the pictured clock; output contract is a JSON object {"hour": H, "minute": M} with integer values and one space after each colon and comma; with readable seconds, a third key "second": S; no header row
{"hour": 7, "minute": 14}
